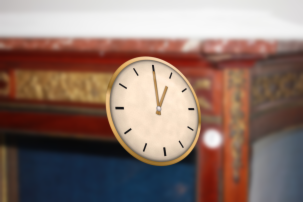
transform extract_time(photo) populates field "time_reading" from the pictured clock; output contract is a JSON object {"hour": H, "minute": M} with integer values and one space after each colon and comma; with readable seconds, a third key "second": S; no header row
{"hour": 1, "minute": 0}
